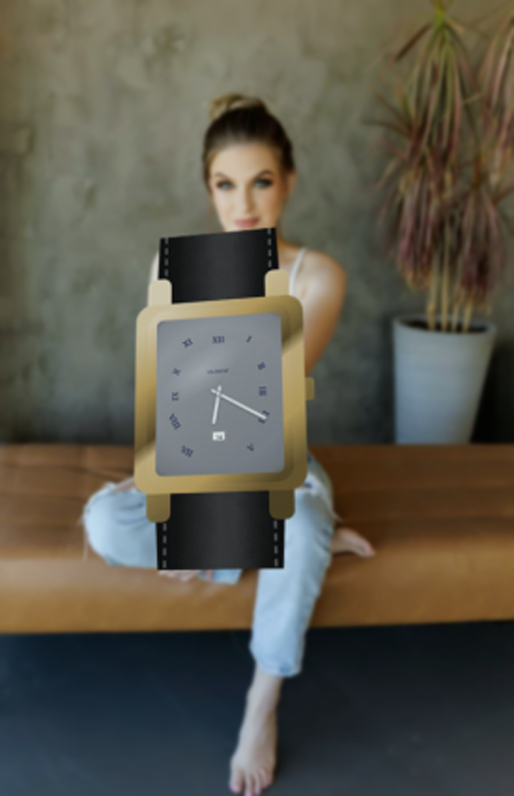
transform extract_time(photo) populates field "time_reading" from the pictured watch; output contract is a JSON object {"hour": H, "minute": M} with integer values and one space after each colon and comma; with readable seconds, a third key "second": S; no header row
{"hour": 6, "minute": 20}
